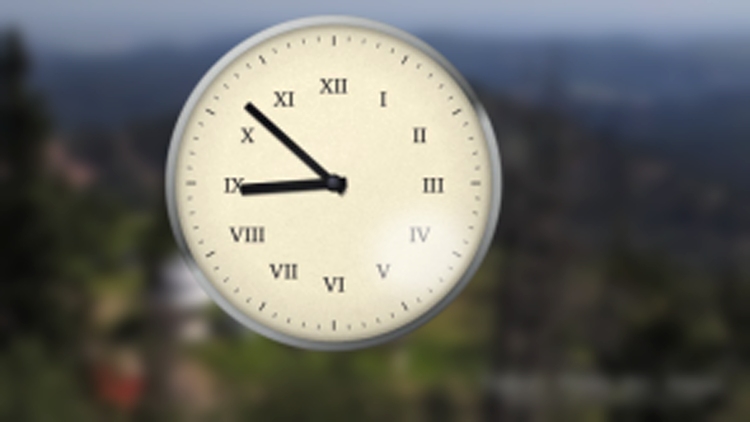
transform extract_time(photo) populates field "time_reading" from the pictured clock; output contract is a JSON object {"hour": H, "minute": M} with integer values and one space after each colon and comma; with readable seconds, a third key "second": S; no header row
{"hour": 8, "minute": 52}
